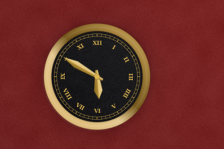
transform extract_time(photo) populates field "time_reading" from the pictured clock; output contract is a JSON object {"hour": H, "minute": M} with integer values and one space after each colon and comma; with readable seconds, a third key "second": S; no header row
{"hour": 5, "minute": 50}
